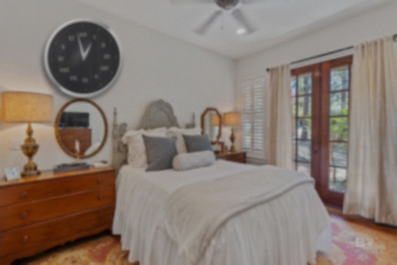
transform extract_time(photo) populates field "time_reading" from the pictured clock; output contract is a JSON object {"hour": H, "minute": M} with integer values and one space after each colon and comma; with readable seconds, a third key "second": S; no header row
{"hour": 12, "minute": 58}
